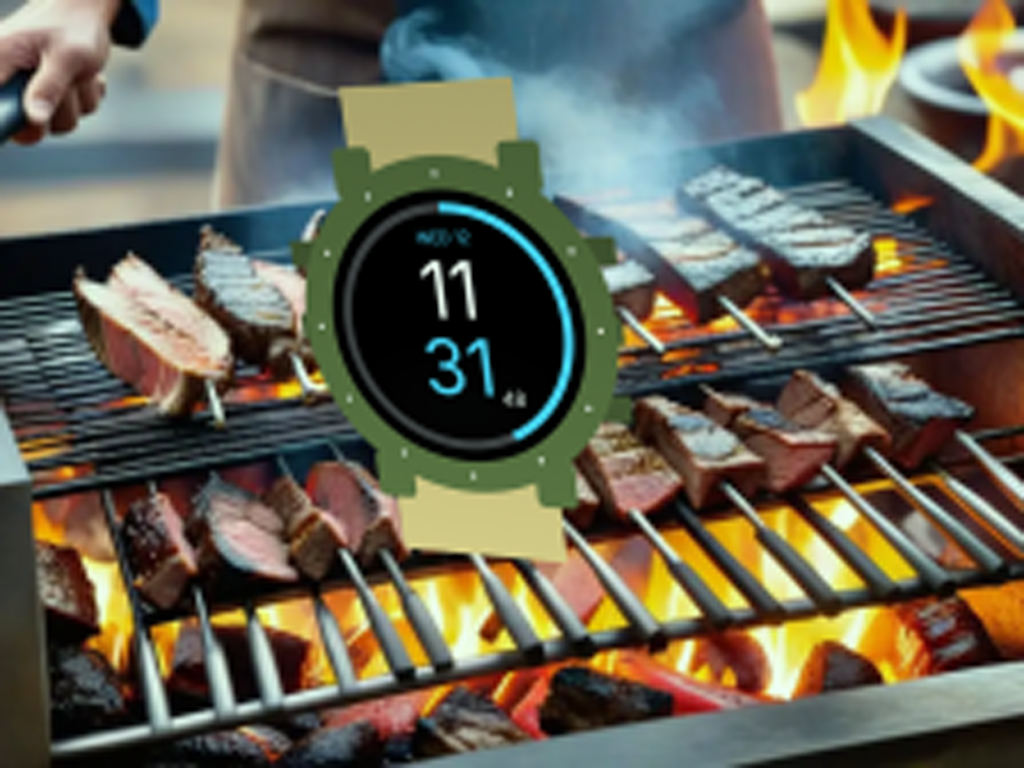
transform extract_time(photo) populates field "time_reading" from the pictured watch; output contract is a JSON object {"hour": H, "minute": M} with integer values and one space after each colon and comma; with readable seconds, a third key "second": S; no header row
{"hour": 11, "minute": 31}
